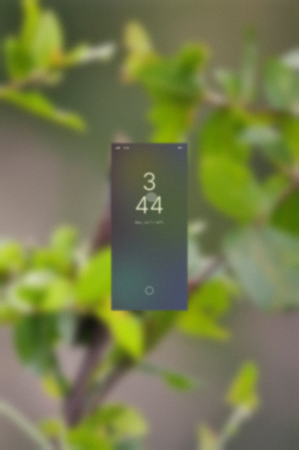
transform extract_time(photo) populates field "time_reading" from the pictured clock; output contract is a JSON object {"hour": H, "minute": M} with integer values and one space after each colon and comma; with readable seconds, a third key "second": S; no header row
{"hour": 3, "minute": 44}
